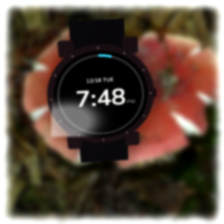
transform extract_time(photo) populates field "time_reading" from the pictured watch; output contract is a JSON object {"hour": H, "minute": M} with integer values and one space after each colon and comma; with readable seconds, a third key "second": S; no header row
{"hour": 7, "minute": 48}
